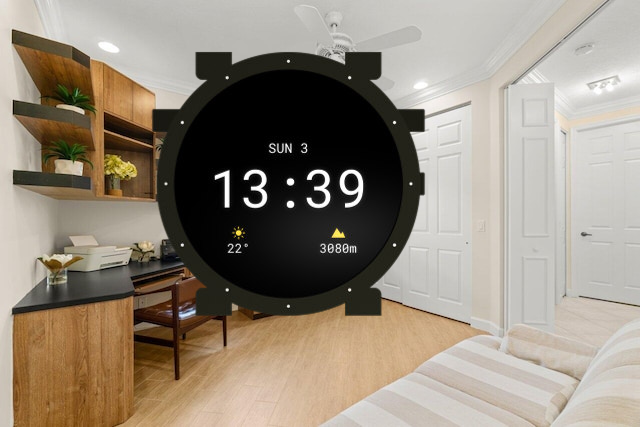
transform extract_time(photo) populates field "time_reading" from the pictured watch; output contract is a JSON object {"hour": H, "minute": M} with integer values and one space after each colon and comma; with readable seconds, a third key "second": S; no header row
{"hour": 13, "minute": 39}
